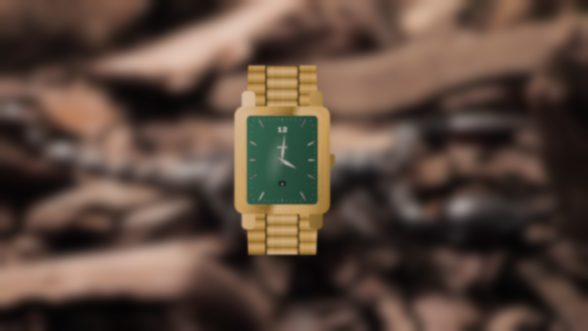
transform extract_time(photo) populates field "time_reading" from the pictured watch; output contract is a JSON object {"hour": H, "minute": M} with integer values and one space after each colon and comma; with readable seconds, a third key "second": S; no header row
{"hour": 4, "minute": 1}
